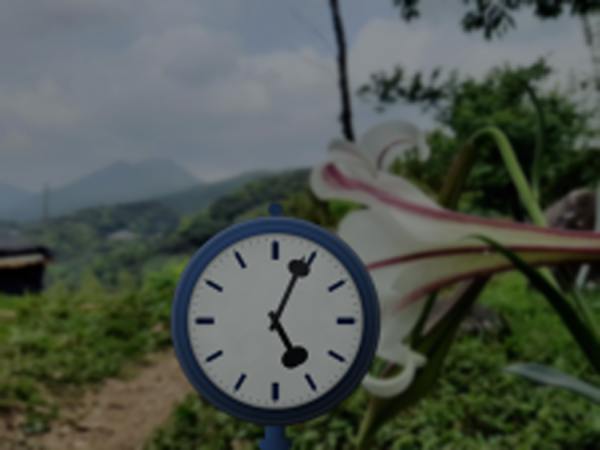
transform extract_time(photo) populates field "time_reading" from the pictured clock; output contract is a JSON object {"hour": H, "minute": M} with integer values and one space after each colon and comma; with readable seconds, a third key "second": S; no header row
{"hour": 5, "minute": 4}
